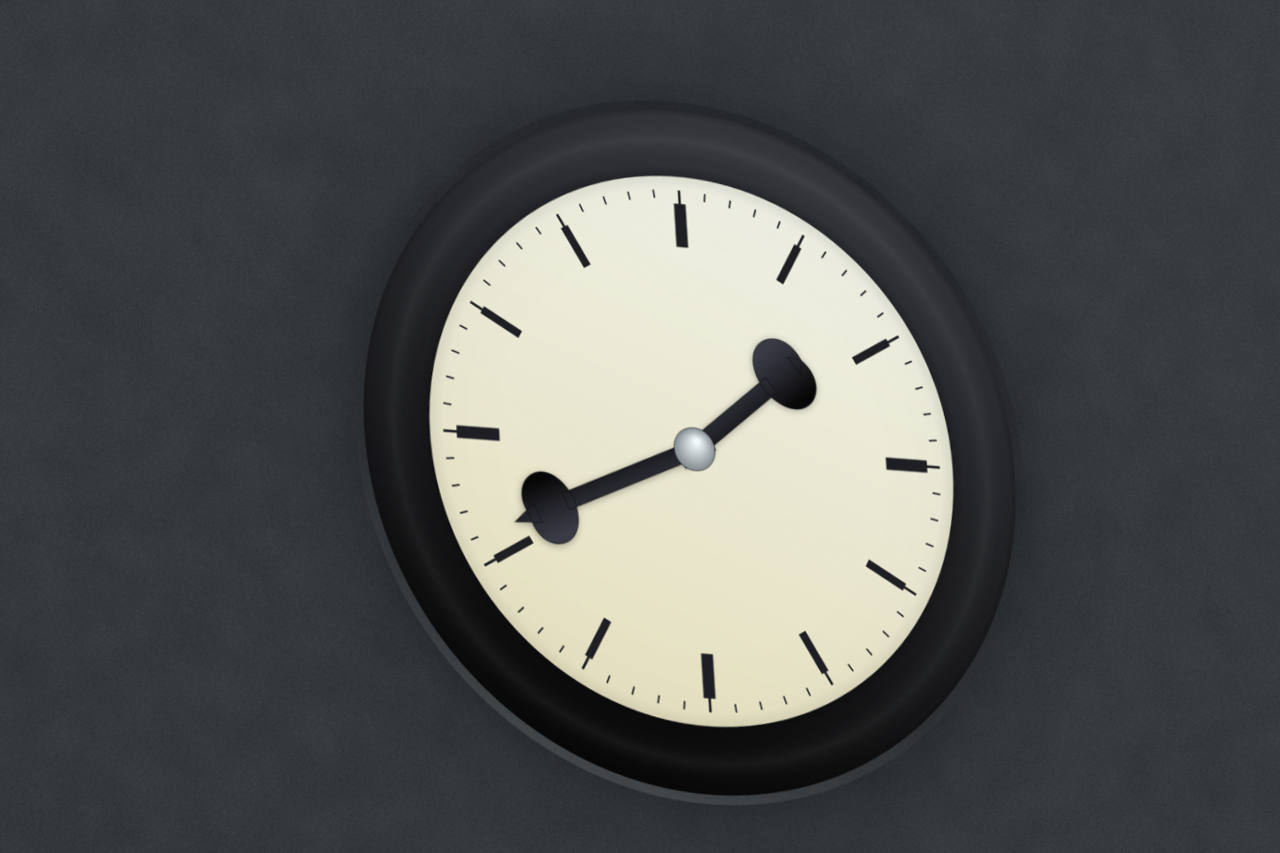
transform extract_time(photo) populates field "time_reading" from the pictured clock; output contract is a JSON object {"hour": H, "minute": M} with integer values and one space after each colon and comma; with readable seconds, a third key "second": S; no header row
{"hour": 1, "minute": 41}
